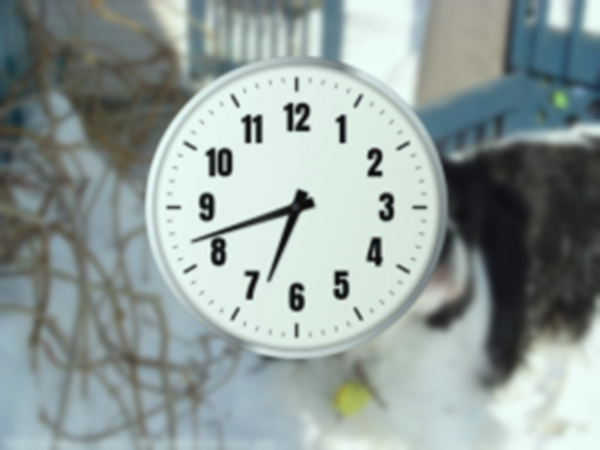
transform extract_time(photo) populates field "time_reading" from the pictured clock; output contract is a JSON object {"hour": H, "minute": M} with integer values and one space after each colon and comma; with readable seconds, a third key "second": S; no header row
{"hour": 6, "minute": 42}
